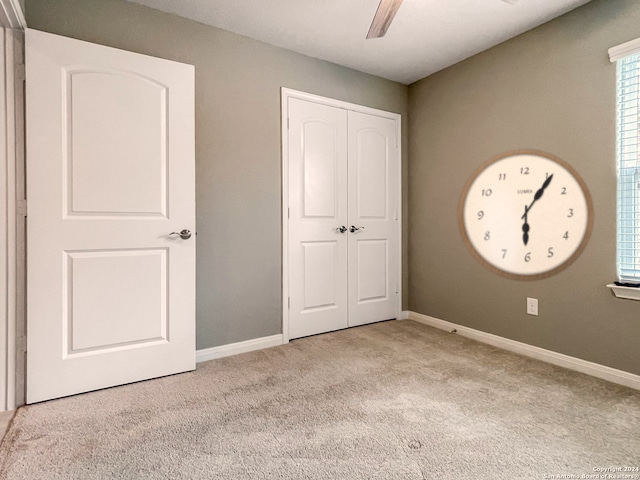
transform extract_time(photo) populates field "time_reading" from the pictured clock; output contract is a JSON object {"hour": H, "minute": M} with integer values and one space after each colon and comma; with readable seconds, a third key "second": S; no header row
{"hour": 6, "minute": 6}
